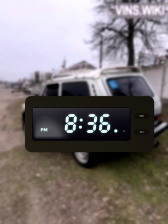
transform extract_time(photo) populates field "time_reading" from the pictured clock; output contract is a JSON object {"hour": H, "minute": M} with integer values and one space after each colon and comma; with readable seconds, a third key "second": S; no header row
{"hour": 8, "minute": 36}
